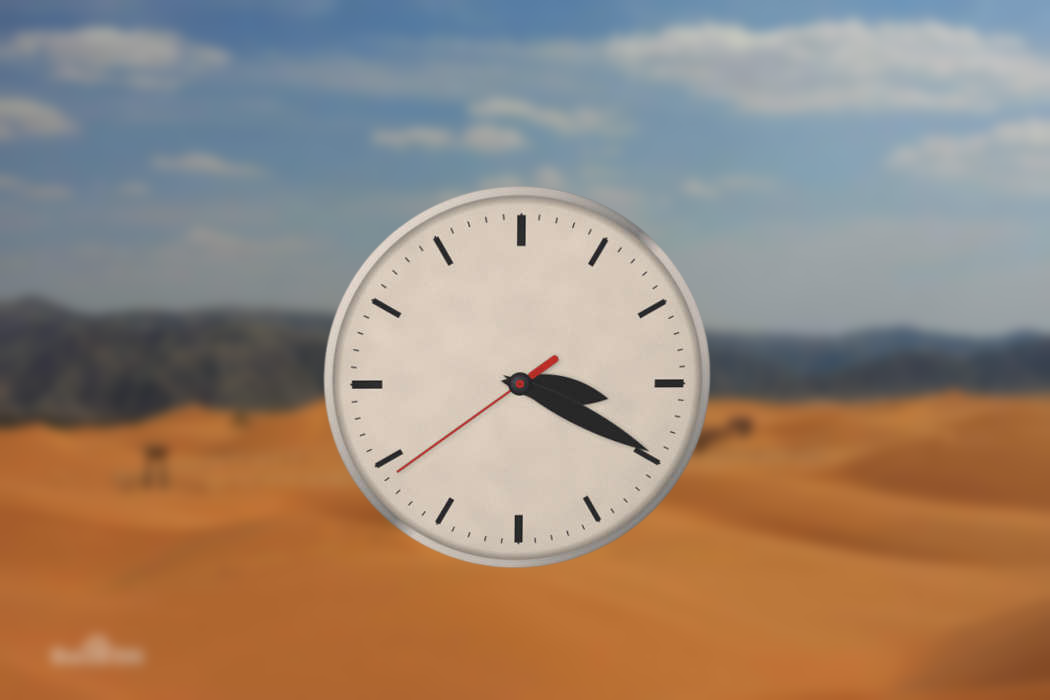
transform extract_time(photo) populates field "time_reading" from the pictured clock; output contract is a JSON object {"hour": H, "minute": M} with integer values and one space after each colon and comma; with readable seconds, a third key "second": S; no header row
{"hour": 3, "minute": 19, "second": 39}
